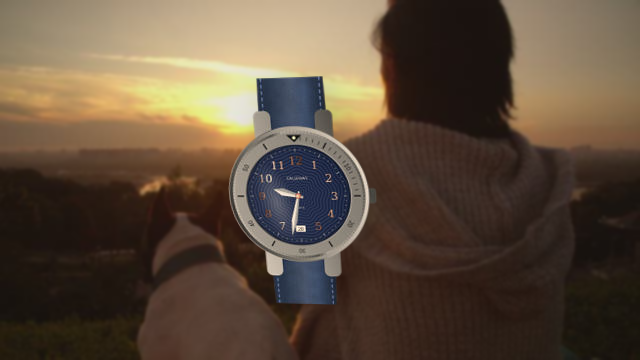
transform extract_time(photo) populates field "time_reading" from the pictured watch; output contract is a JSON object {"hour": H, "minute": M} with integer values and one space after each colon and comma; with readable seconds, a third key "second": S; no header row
{"hour": 9, "minute": 32}
